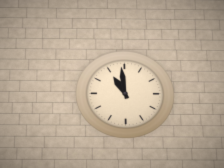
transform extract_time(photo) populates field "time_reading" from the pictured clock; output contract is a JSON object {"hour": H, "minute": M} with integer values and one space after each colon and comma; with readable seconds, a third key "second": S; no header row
{"hour": 10, "minute": 59}
